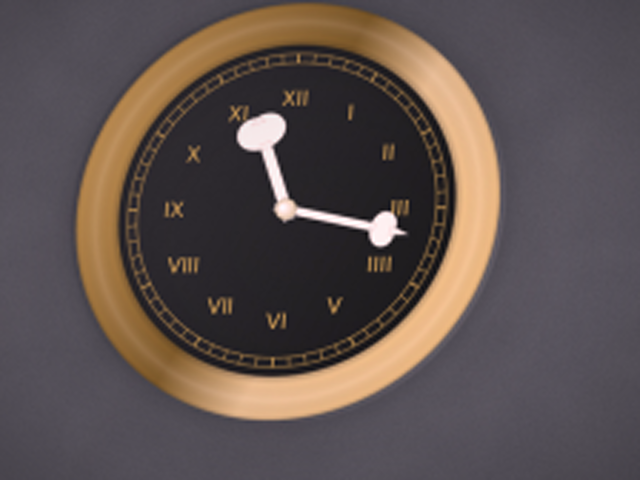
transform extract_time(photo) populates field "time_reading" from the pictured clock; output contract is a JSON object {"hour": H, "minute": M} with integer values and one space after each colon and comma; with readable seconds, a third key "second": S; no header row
{"hour": 11, "minute": 17}
